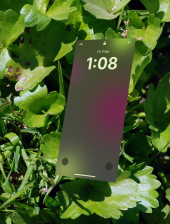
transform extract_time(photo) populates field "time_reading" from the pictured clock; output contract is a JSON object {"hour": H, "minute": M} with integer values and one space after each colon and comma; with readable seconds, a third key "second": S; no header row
{"hour": 1, "minute": 8}
